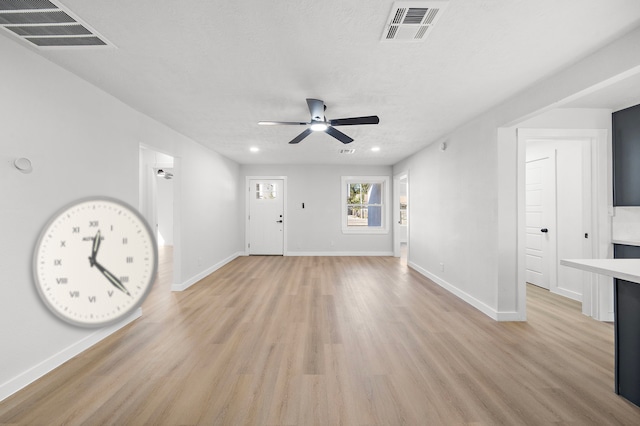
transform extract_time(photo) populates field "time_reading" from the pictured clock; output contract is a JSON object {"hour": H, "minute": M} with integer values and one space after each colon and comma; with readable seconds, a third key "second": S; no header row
{"hour": 12, "minute": 22}
